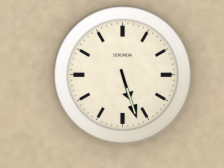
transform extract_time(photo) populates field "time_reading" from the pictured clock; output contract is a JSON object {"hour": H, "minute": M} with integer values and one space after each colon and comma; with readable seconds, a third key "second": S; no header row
{"hour": 5, "minute": 27}
